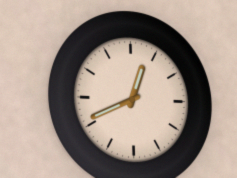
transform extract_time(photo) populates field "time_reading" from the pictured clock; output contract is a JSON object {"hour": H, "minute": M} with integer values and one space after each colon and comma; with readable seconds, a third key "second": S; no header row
{"hour": 12, "minute": 41}
